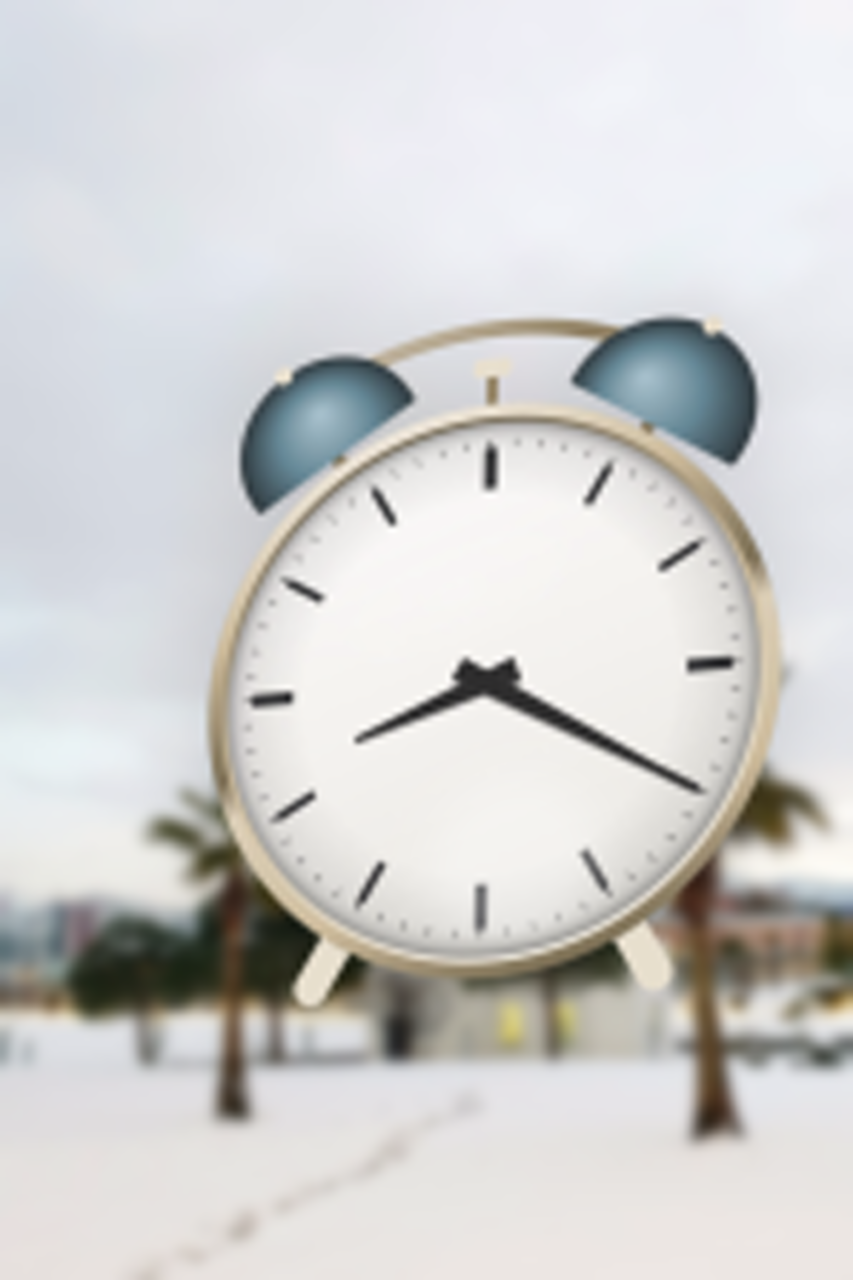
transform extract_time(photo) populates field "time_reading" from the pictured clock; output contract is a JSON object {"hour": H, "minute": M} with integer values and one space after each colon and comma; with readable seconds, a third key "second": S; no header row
{"hour": 8, "minute": 20}
